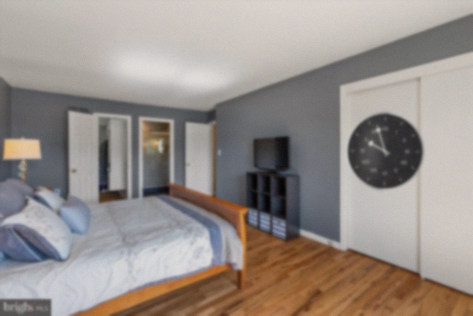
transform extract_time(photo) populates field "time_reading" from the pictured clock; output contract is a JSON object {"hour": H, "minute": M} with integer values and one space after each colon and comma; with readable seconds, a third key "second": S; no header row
{"hour": 9, "minute": 57}
